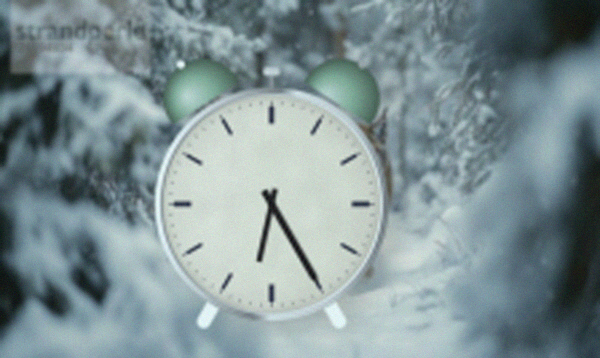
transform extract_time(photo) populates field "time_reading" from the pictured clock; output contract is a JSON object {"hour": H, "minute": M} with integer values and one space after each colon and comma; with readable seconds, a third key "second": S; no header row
{"hour": 6, "minute": 25}
